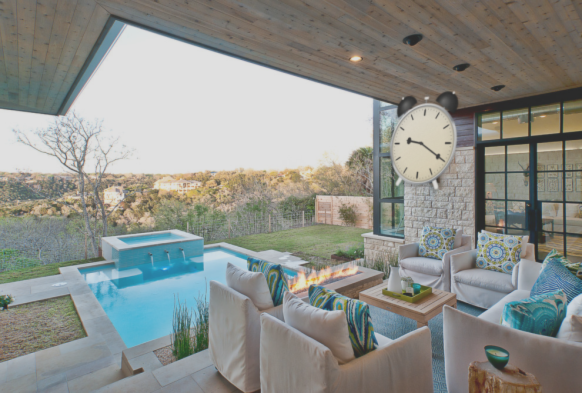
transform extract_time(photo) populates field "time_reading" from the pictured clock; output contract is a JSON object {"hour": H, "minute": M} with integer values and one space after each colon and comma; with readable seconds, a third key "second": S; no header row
{"hour": 9, "minute": 20}
